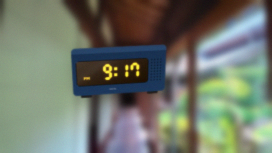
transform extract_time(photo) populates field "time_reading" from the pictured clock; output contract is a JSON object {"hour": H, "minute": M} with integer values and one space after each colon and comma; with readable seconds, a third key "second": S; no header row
{"hour": 9, "minute": 17}
